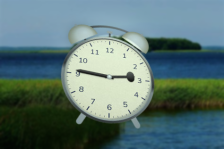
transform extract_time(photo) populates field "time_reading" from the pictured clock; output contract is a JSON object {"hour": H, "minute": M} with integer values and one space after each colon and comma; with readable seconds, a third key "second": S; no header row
{"hour": 2, "minute": 46}
